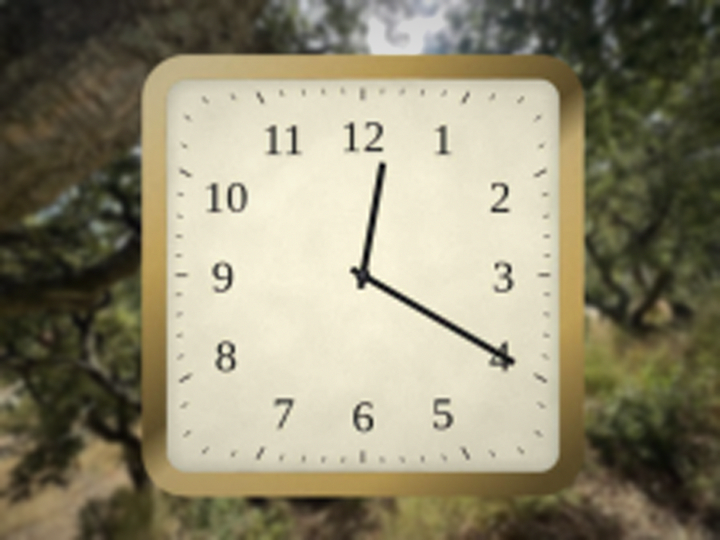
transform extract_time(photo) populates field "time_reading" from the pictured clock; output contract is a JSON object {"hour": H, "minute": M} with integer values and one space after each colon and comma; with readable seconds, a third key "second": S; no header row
{"hour": 12, "minute": 20}
